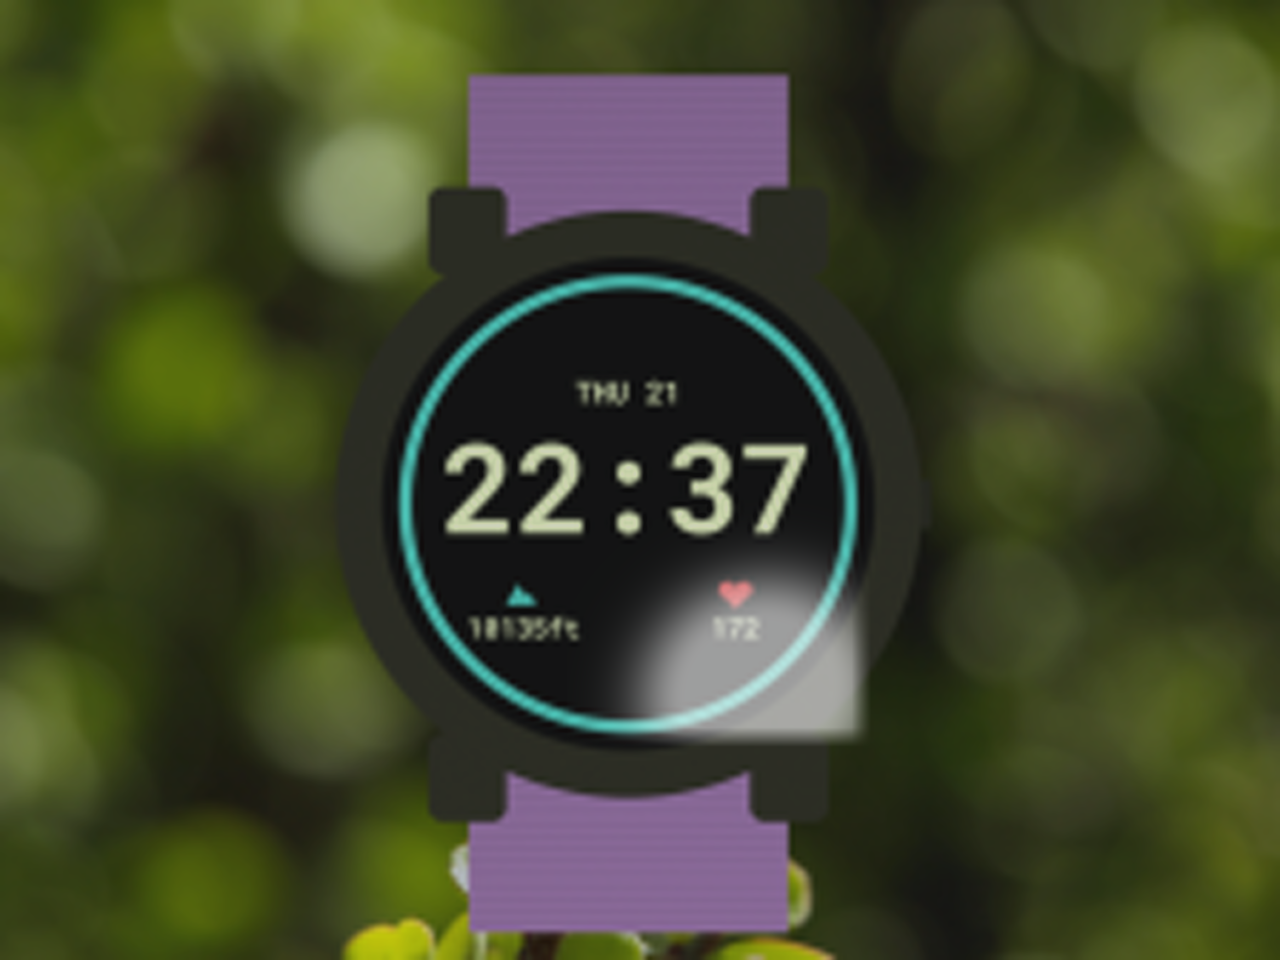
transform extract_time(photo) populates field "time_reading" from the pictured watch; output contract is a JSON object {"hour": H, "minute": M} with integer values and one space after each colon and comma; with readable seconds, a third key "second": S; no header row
{"hour": 22, "minute": 37}
